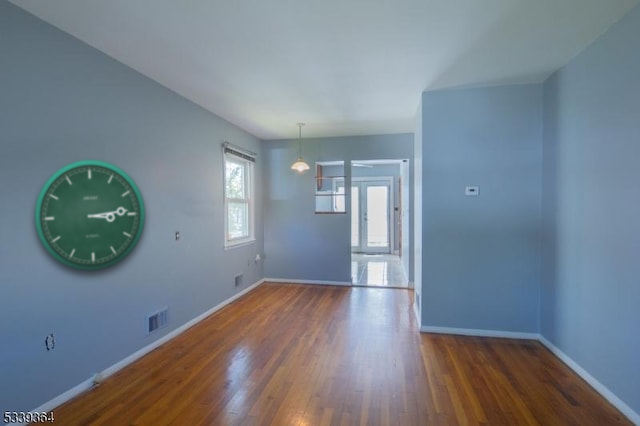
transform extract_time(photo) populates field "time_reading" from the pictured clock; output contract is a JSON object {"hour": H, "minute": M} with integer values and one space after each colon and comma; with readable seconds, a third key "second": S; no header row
{"hour": 3, "minute": 14}
